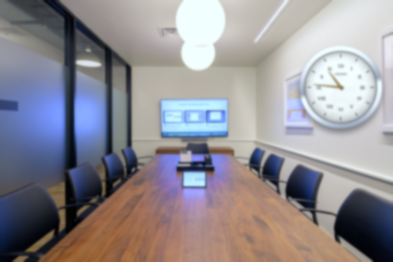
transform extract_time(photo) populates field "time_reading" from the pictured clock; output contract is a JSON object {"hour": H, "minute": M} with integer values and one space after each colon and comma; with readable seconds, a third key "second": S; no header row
{"hour": 10, "minute": 46}
